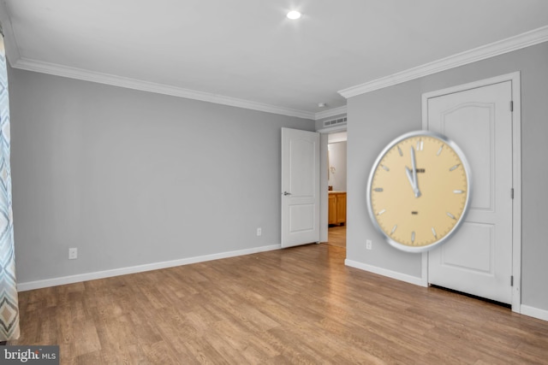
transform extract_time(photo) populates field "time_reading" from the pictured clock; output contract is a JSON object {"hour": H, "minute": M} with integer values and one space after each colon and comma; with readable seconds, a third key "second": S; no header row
{"hour": 10, "minute": 58}
